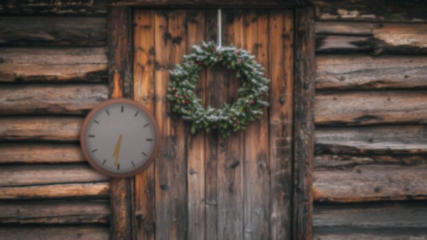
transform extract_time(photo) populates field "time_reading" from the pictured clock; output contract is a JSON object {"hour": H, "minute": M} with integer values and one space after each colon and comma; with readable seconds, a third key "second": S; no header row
{"hour": 6, "minute": 31}
